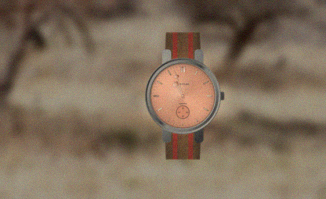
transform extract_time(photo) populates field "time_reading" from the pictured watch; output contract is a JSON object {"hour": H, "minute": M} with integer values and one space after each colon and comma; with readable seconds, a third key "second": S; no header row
{"hour": 10, "minute": 57}
